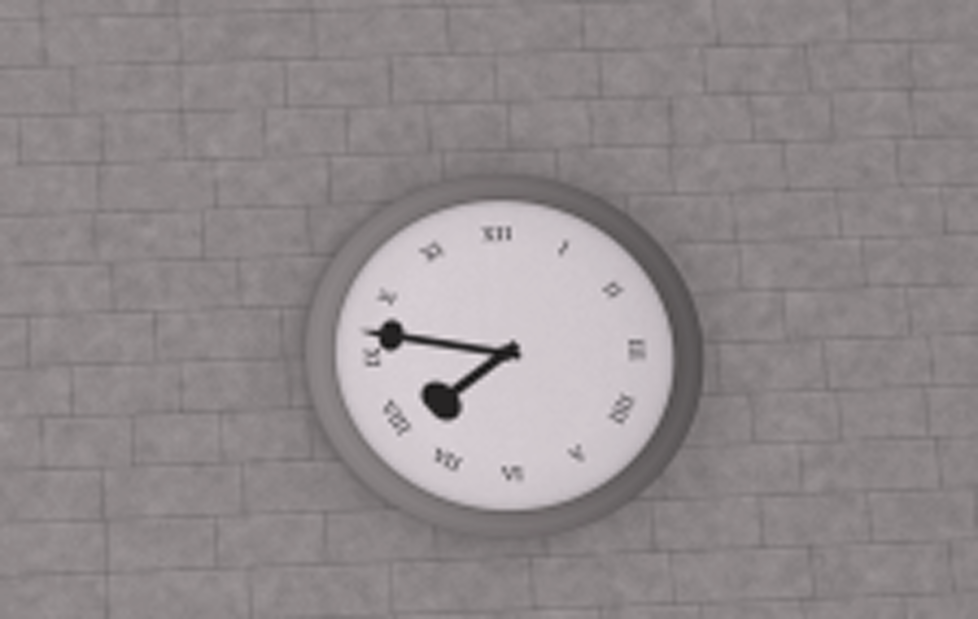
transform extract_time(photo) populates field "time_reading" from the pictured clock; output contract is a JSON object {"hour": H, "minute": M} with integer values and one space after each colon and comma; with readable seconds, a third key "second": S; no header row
{"hour": 7, "minute": 47}
